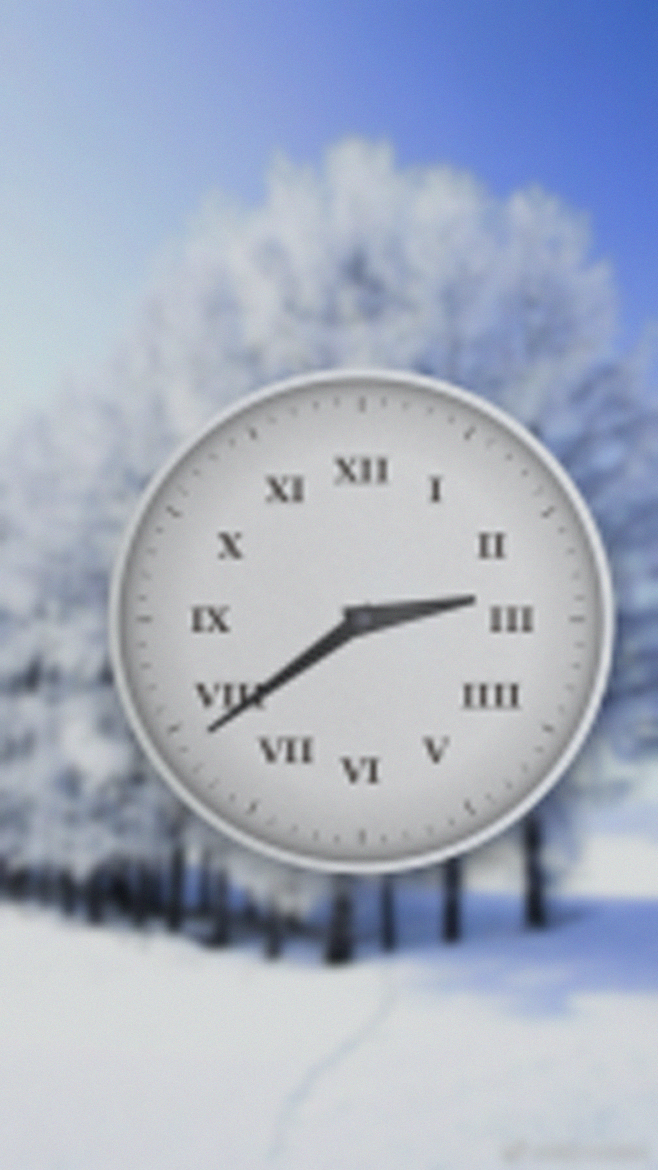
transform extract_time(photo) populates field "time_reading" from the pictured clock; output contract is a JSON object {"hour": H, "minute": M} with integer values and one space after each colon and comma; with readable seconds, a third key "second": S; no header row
{"hour": 2, "minute": 39}
